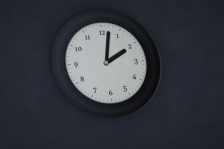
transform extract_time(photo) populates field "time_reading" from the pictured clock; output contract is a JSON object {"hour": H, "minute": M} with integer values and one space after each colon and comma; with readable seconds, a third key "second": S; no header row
{"hour": 2, "minute": 2}
